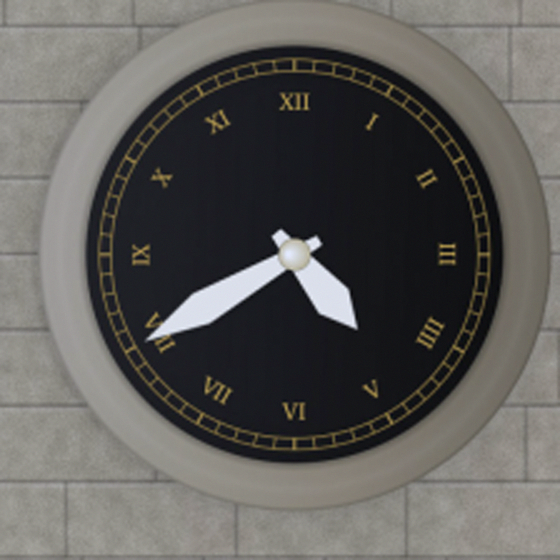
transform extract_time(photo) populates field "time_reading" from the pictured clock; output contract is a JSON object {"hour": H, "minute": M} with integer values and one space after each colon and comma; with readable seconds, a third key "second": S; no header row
{"hour": 4, "minute": 40}
